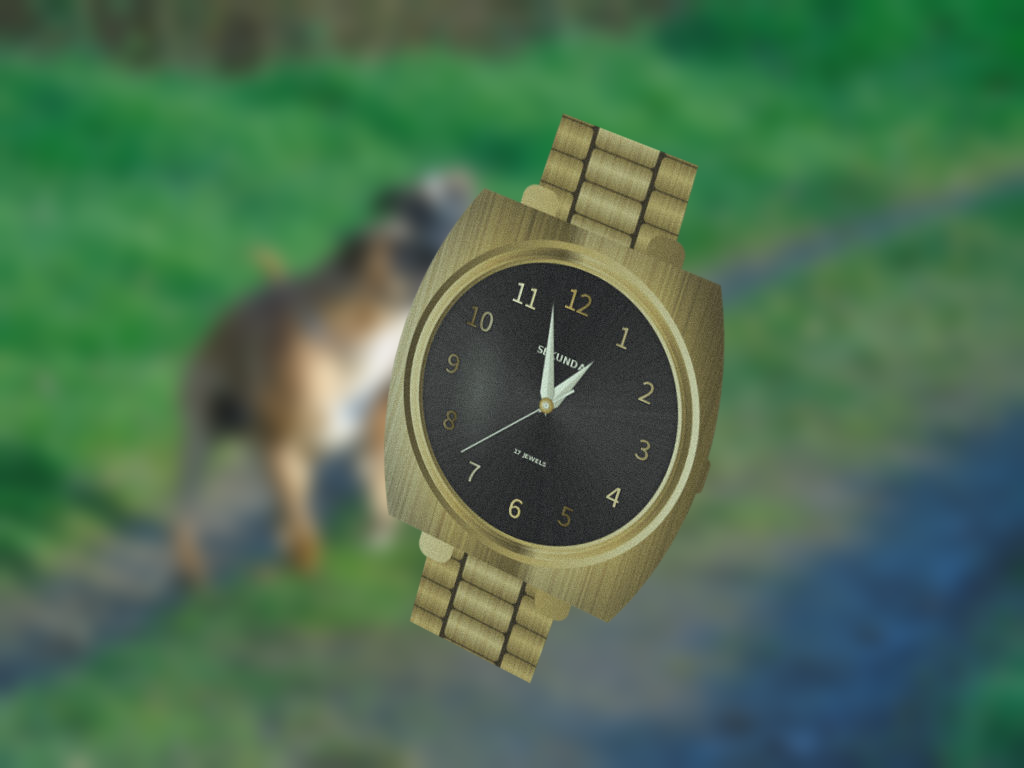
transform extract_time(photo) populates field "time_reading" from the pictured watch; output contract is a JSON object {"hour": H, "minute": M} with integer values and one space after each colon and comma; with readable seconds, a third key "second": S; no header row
{"hour": 12, "minute": 57, "second": 37}
